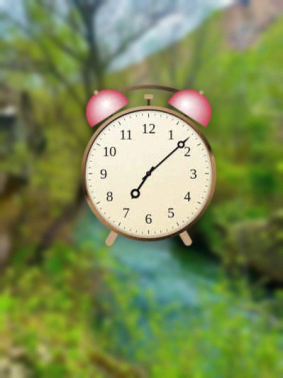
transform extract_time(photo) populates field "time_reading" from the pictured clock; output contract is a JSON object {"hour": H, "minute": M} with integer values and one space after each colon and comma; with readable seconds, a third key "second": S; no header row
{"hour": 7, "minute": 8}
